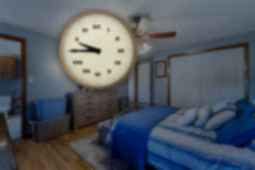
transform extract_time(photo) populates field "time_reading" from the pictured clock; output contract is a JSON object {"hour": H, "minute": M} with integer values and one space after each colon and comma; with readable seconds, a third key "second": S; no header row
{"hour": 9, "minute": 45}
